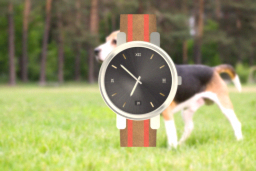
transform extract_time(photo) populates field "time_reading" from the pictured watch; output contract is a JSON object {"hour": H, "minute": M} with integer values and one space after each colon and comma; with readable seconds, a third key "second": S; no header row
{"hour": 6, "minute": 52}
